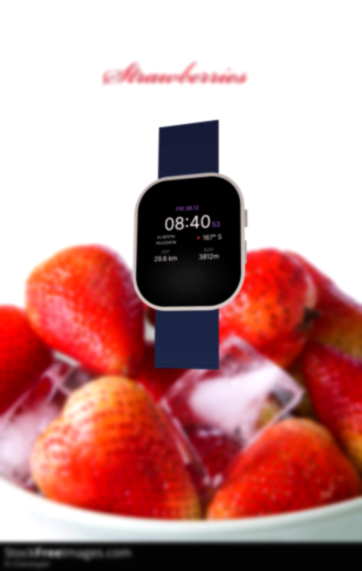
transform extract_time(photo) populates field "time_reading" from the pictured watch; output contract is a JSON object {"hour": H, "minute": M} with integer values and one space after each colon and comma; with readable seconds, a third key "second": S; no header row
{"hour": 8, "minute": 40}
